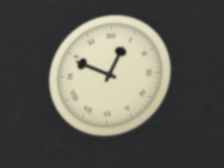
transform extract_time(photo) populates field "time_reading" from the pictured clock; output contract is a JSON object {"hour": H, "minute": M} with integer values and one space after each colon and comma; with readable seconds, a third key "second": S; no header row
{"hour": 12, "minute": 49}
